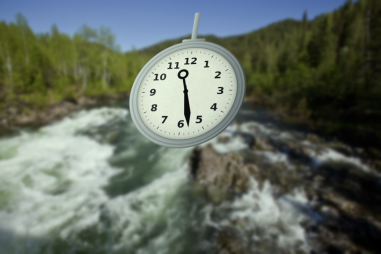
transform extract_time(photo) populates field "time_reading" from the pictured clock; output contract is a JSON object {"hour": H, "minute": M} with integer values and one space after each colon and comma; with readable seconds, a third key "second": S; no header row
{"hour": 11, "minute": 28}
